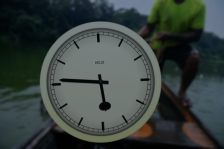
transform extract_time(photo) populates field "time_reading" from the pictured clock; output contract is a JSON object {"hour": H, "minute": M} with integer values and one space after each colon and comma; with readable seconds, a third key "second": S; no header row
{"hour": 5, "minute": 46}
